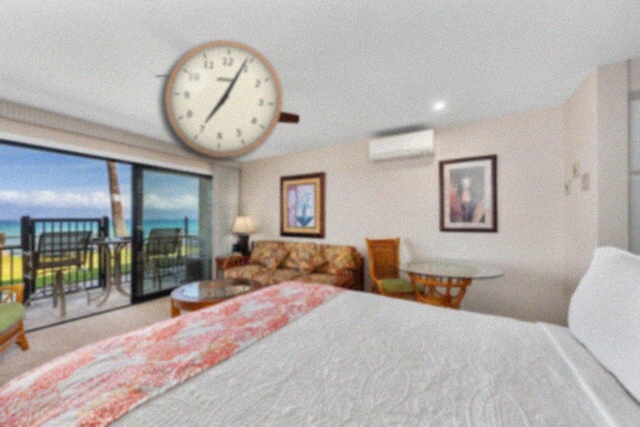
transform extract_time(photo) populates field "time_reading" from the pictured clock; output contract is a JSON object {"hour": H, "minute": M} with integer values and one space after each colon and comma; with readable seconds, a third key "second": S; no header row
{"hour": 7, "minute": 4}
